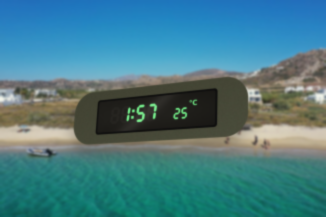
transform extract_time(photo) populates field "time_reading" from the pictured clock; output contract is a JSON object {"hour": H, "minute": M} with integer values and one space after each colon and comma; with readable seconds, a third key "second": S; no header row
{"hour": 1, "minute": 57}
